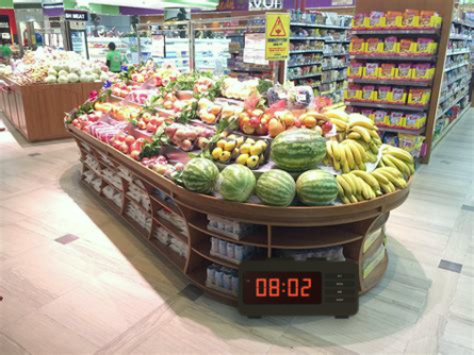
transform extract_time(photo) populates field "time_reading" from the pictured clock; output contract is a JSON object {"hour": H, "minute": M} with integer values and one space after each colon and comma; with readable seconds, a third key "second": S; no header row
{"hour": 8, "minute": 2}
